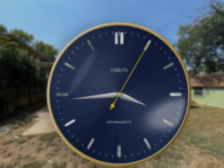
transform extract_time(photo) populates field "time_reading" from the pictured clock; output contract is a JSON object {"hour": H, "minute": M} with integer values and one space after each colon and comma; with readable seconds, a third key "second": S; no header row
{"hour": 3, "minute": 44, "second": 5}
